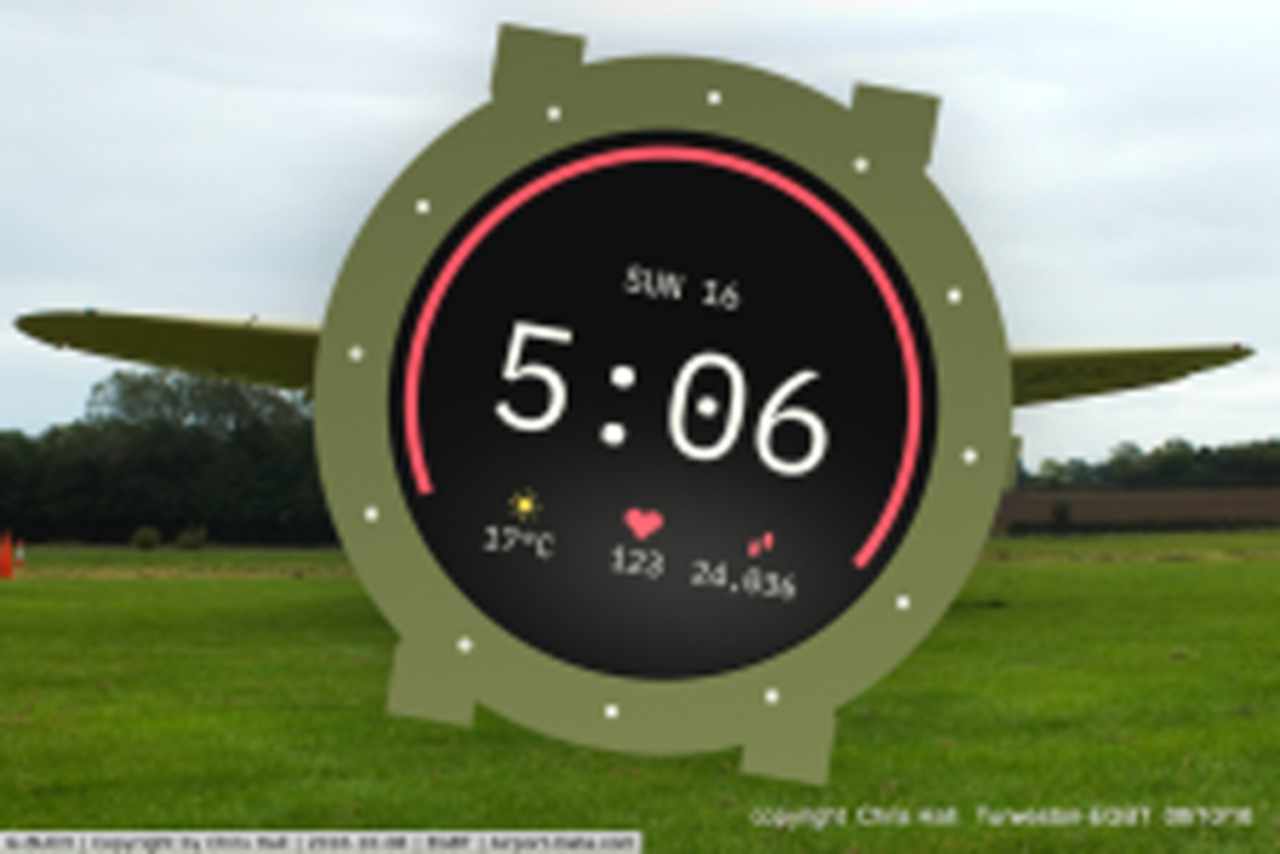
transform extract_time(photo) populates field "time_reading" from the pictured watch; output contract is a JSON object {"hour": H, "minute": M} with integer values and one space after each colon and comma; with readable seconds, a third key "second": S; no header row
{"hour": 5, "minute": 6}
